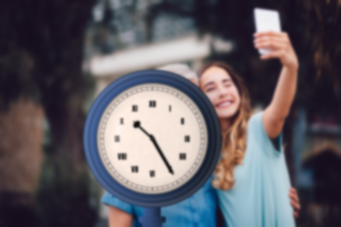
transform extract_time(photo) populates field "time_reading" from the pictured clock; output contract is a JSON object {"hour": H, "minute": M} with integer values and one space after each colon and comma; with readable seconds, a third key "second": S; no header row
{"hour": 10, "minute": 25}
